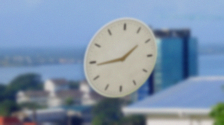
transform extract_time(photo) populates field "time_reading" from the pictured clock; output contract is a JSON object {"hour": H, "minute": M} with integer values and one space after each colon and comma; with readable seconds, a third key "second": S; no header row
{"hour": 1, "minute": 44}
